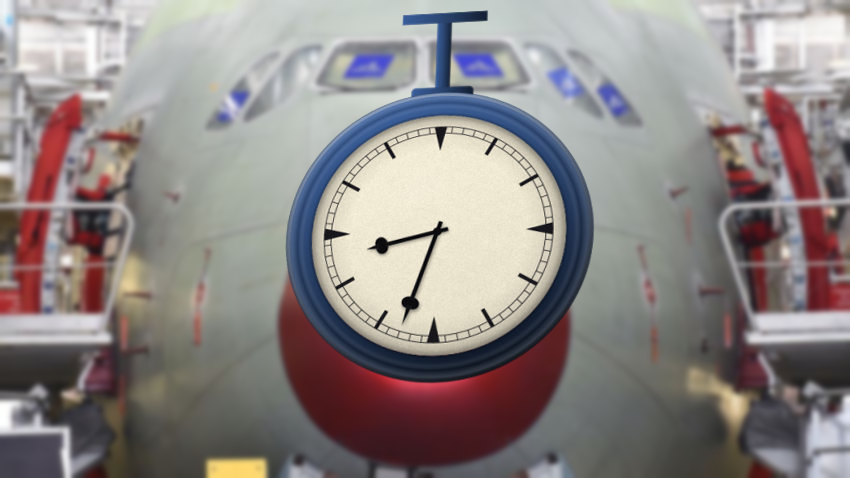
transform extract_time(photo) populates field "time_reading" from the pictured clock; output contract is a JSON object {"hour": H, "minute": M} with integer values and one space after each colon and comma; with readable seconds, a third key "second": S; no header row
{"hour": 8, "minute": 33}
